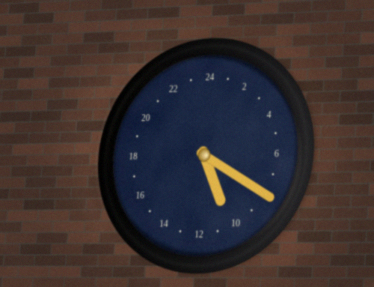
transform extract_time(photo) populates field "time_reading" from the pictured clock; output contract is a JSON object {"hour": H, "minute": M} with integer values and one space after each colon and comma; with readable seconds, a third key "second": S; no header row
{"hour": 10, "minute": 20}
